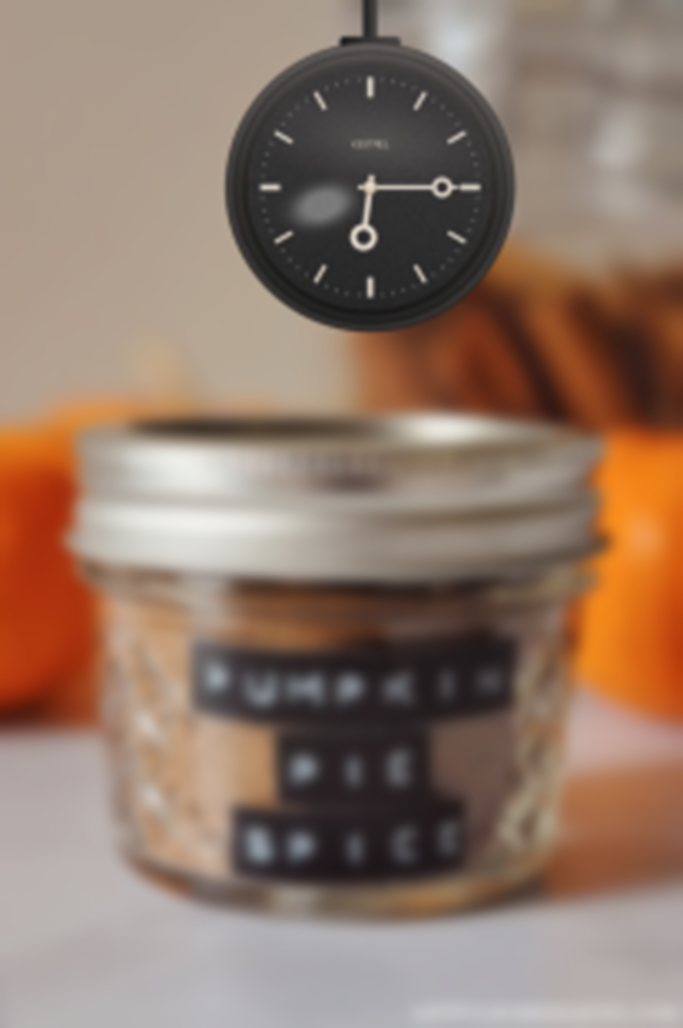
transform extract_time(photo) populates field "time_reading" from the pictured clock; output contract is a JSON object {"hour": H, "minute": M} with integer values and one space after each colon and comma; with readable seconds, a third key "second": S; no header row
{"hour": 6, "minute": 15}
